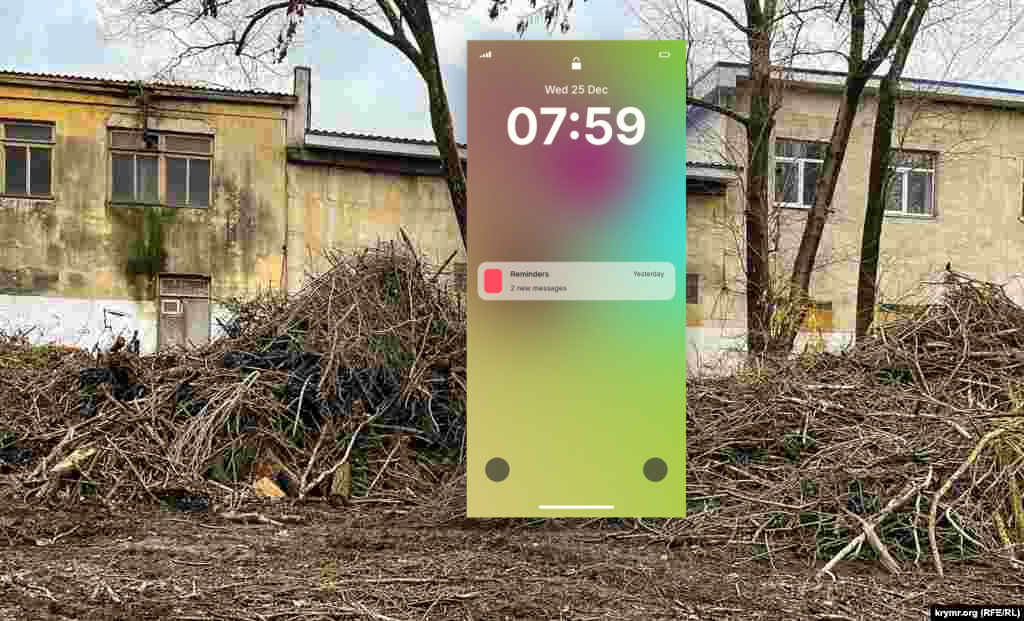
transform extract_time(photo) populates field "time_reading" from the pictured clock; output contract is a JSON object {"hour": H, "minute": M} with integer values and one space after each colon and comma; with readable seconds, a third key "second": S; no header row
{"hour": 7, "minute": 59}
